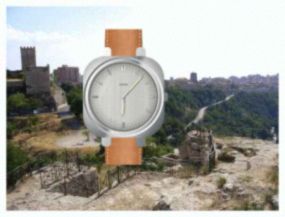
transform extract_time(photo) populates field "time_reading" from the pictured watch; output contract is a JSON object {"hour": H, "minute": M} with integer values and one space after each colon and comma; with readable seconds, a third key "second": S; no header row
{"hour": 6, "minute": 7}
